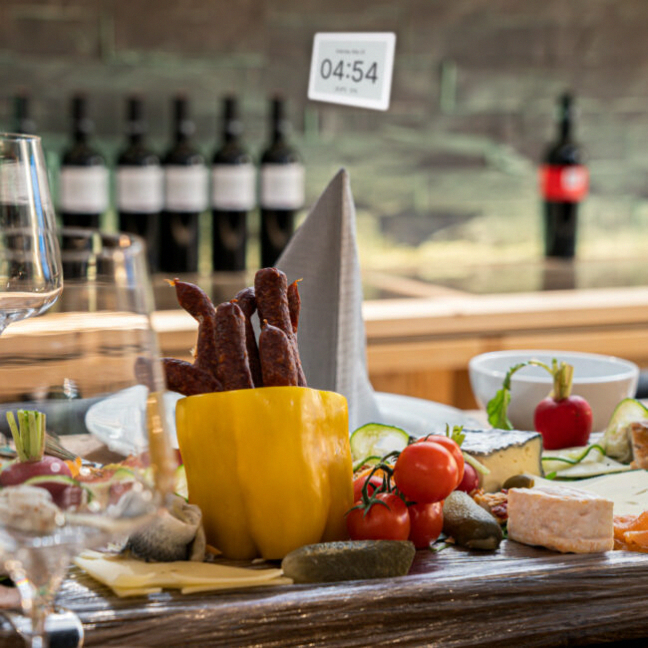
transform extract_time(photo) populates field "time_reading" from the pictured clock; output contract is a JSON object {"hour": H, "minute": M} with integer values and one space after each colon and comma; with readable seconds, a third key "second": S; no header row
{"hour": 4, "minute": 54}
